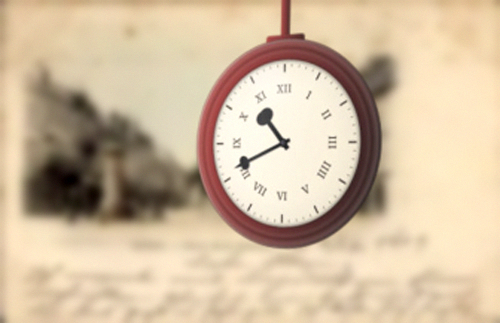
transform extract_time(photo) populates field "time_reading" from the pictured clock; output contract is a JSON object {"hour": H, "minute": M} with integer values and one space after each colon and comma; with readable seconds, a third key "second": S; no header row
{"hour": 10, "minute": 41}
